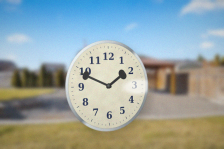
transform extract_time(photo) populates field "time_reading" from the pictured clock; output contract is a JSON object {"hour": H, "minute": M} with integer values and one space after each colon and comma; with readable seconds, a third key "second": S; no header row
{"hour": 1, "minute": 49}
